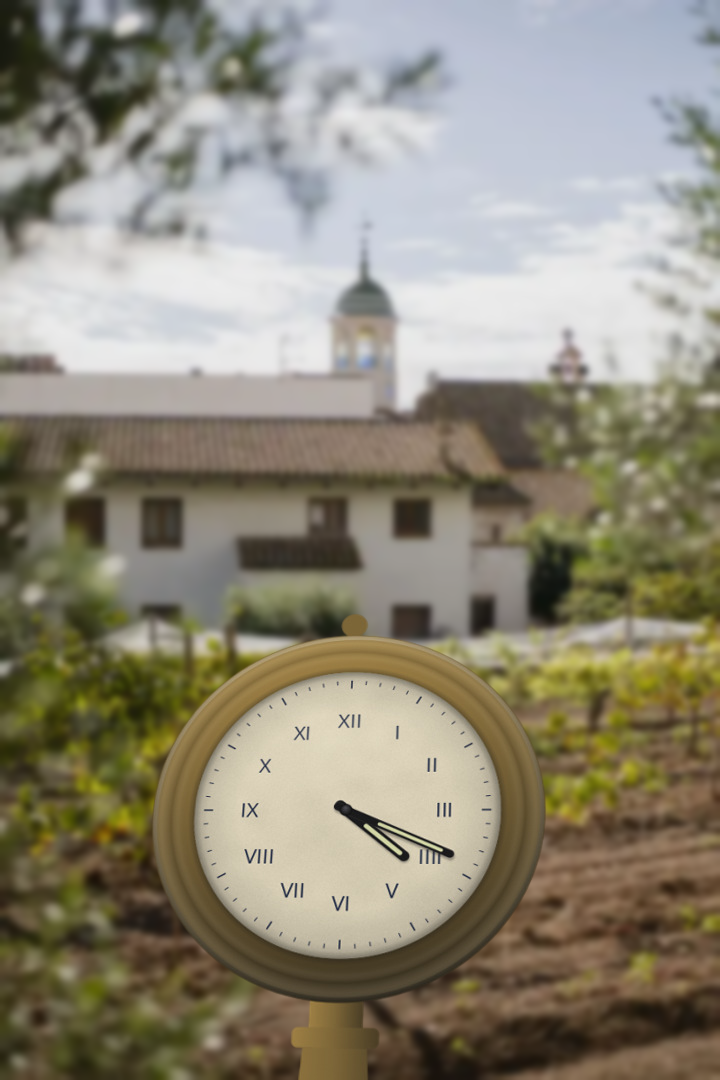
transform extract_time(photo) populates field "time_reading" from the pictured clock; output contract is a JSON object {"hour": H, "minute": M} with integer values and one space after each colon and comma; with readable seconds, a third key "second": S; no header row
{"hour": 4, "minute": 19}
